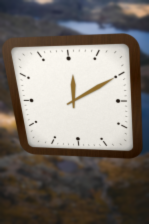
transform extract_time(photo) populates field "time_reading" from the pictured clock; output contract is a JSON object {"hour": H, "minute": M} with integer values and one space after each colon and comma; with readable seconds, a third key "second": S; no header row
{"hour": 12, "minute": 10}
